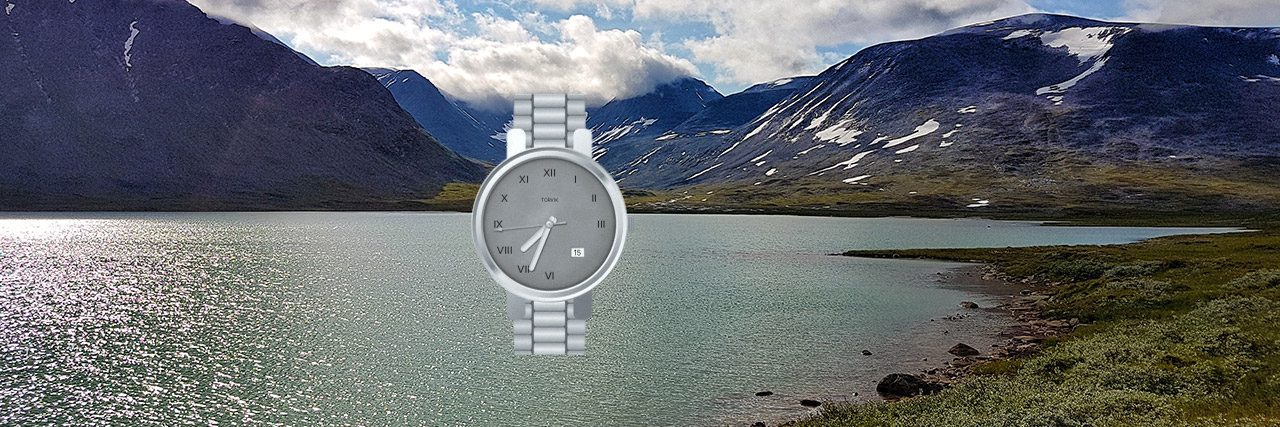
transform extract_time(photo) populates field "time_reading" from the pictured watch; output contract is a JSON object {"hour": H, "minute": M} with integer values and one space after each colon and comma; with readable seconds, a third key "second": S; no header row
{"hour": 7, "minute": 33, "second": 44}
